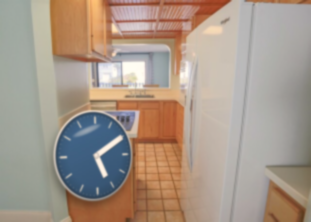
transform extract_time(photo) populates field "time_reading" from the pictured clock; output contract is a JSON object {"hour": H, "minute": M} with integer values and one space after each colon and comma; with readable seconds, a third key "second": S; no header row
{"hour": 5, "minute": 10}
